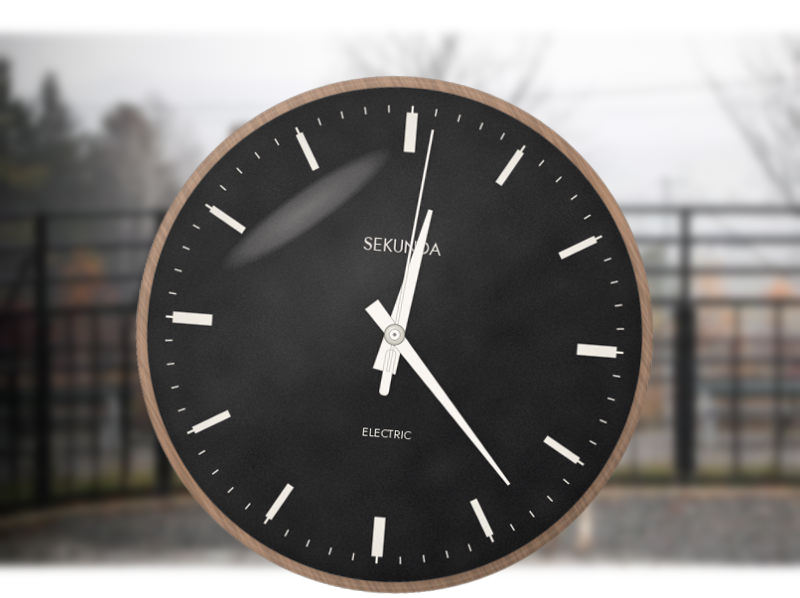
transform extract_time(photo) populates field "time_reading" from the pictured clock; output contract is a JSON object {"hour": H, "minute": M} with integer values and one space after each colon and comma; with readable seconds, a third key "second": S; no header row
{"hour": 12, "minute": 23, "second": 1}
